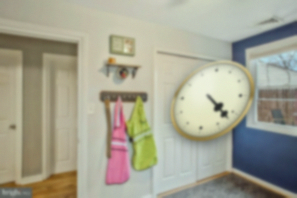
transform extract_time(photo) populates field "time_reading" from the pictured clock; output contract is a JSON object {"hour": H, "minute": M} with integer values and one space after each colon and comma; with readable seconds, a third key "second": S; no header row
{"hour": 4, "minute": 22}
